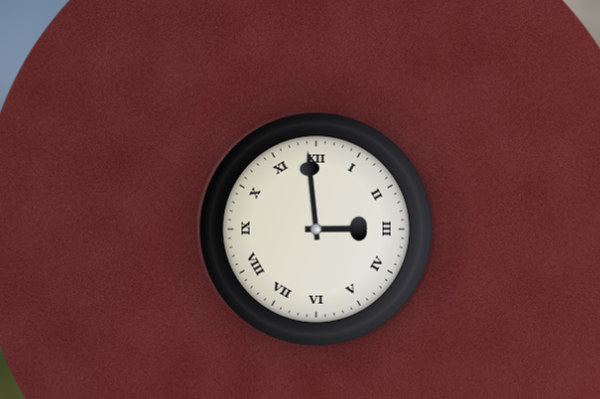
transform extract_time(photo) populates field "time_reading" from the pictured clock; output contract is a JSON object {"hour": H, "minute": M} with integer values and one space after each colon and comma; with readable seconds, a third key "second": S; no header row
{"hour": 2, "minute": 59}
